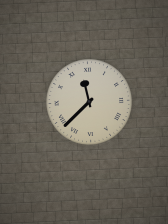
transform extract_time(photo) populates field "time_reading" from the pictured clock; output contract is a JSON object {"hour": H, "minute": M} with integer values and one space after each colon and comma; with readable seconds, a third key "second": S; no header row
{"hour": 11, "minute": 38}
